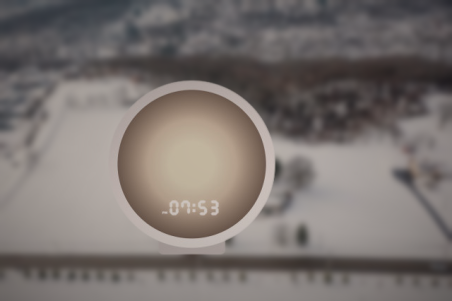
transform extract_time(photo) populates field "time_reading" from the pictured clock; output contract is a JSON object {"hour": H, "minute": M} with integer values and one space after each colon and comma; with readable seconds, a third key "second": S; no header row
{"hour": 7, "minute": 53}
